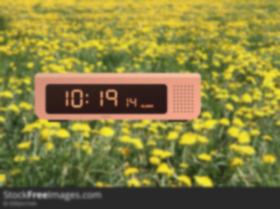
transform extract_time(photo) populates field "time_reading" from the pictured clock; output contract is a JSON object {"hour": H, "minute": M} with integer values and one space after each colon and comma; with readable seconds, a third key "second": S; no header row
{"hour": 10, "minute": 19}
